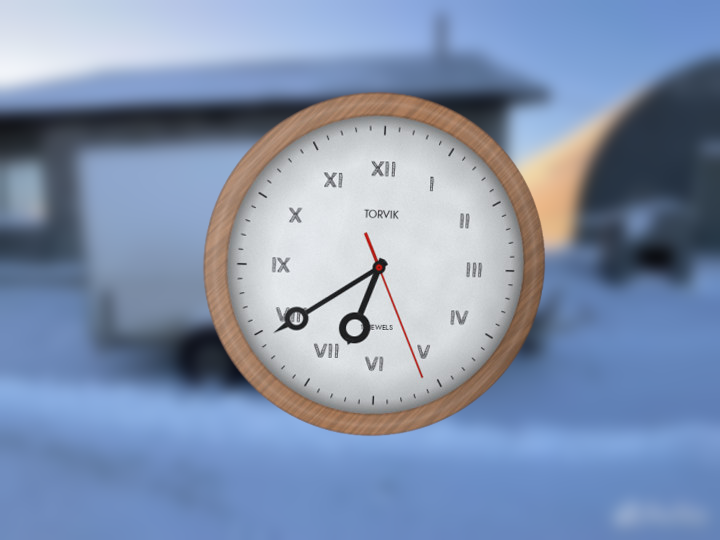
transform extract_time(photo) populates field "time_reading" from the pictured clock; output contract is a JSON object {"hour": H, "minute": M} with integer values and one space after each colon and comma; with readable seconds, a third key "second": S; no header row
{"hour": 6, "minute": 39, "second": 26}
